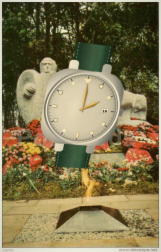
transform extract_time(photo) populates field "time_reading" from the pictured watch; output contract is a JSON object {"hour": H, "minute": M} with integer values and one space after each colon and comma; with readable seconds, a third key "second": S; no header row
{"hour": 2, "minute": 0}
